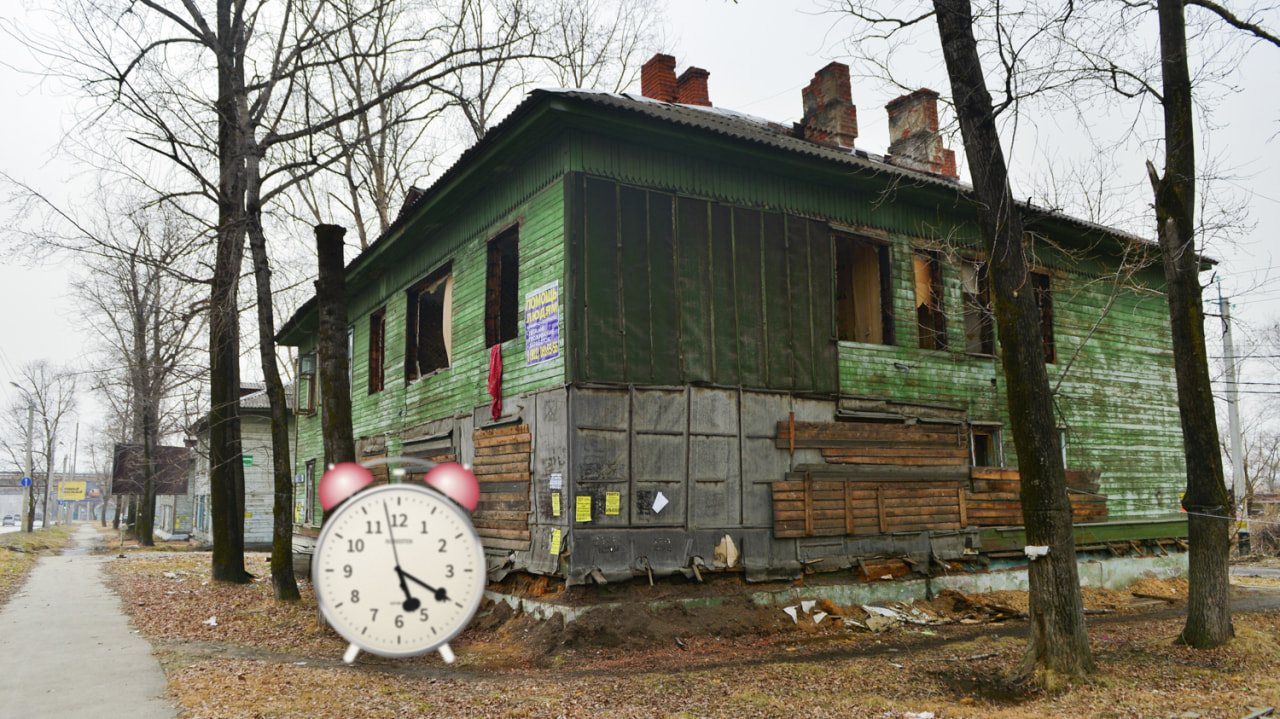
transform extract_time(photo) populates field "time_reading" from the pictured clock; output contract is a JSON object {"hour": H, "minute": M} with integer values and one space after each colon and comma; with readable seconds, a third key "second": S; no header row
{"hour": 5, "minute": 19, "second": 58}
